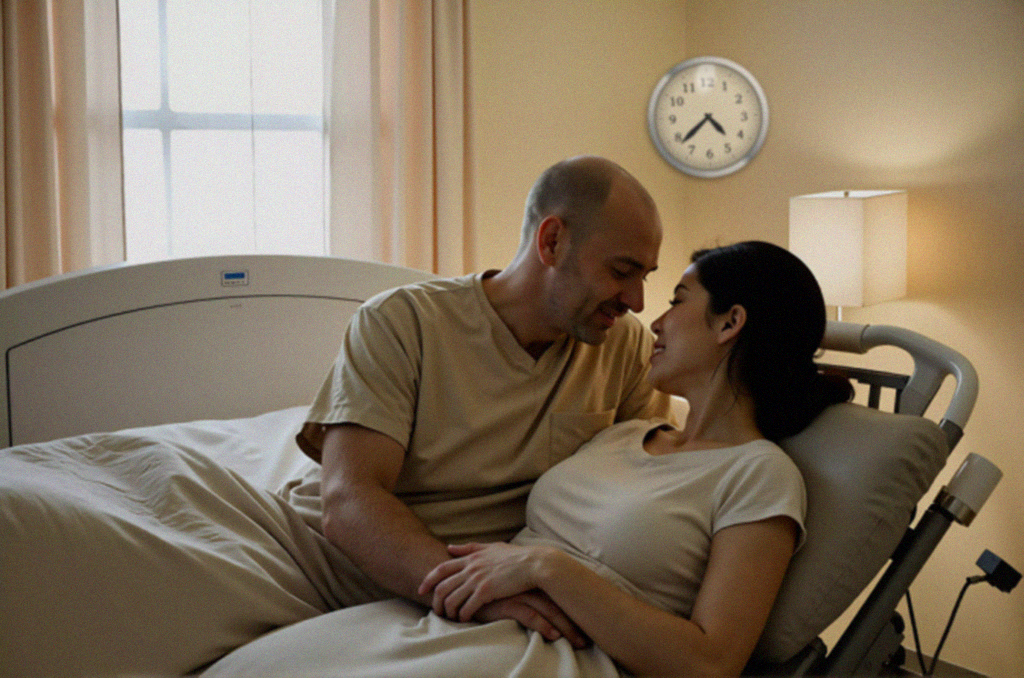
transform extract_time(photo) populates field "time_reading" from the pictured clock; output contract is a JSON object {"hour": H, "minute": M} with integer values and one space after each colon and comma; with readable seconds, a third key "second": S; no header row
{"hour": 4, "minute": 38}
